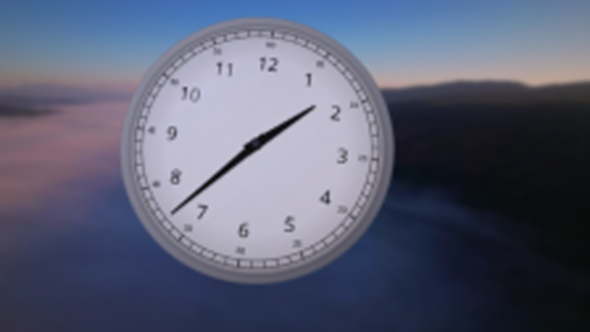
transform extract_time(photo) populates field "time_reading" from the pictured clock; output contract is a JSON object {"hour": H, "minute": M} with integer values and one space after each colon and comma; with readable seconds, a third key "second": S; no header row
{"hour": 1, "minute": 37}
